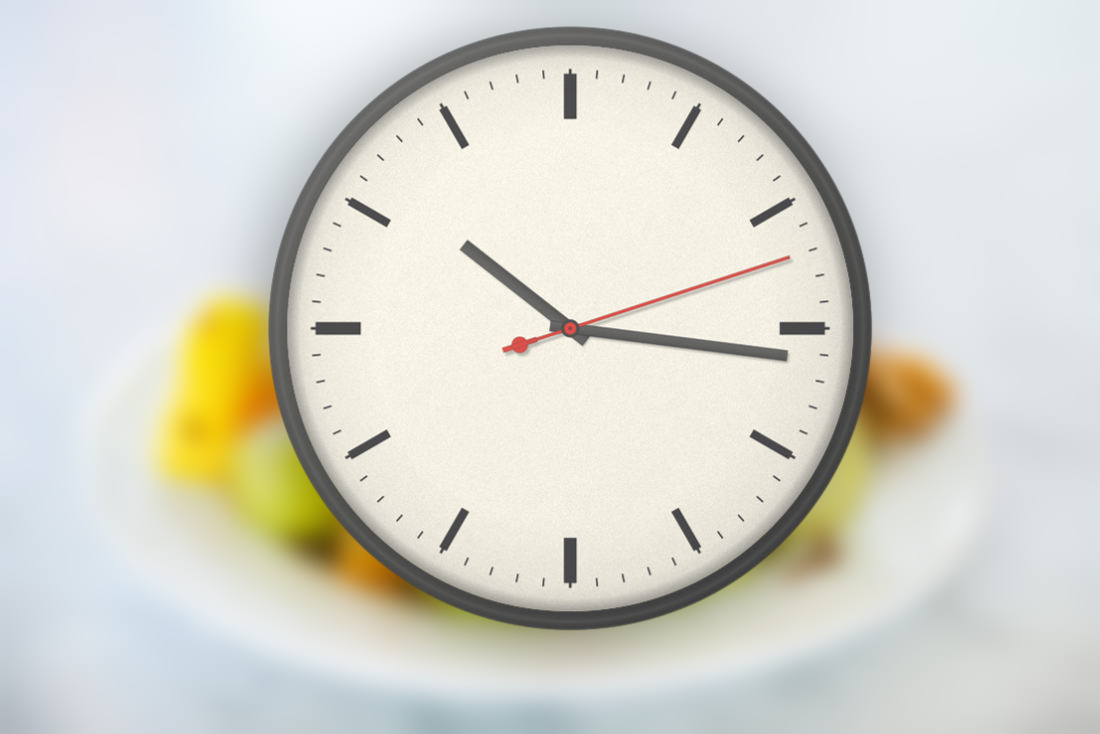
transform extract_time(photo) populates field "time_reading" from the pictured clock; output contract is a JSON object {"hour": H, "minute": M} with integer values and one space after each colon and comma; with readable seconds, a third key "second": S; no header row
{"hour": 10, "minute": 16, "second": 12}
